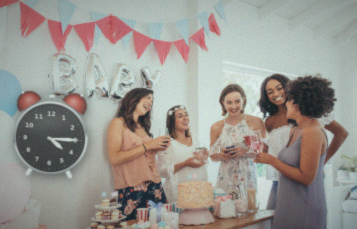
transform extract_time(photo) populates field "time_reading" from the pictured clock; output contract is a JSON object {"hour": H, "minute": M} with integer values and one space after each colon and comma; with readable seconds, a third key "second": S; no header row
{"hour": 4, "minute": 15}
